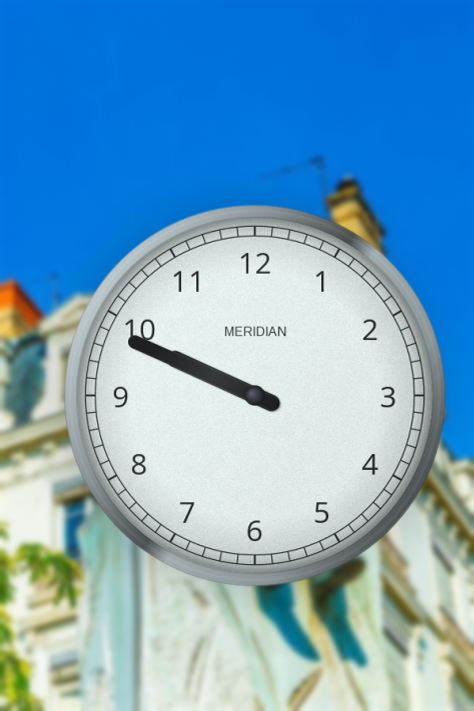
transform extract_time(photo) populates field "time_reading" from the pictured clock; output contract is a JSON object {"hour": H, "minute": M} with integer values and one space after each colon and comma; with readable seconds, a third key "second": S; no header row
{"hour": 9, "minute": 49}
